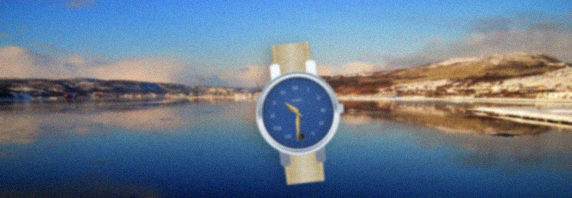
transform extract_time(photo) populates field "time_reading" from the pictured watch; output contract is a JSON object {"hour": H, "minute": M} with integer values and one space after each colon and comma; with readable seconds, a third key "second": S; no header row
{"hour": 10, "minute": 31}
